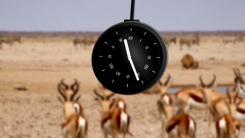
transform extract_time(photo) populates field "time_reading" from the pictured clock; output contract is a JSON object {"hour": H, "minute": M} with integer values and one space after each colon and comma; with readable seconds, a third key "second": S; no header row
{"hour": 11, "minute": 26}
